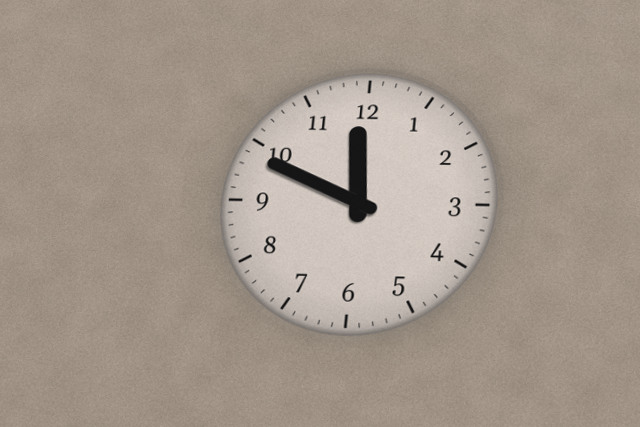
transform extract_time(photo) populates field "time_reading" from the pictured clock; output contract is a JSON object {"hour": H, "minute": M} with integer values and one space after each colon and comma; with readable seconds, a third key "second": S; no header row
{"hour": 11, "minute": 49}
